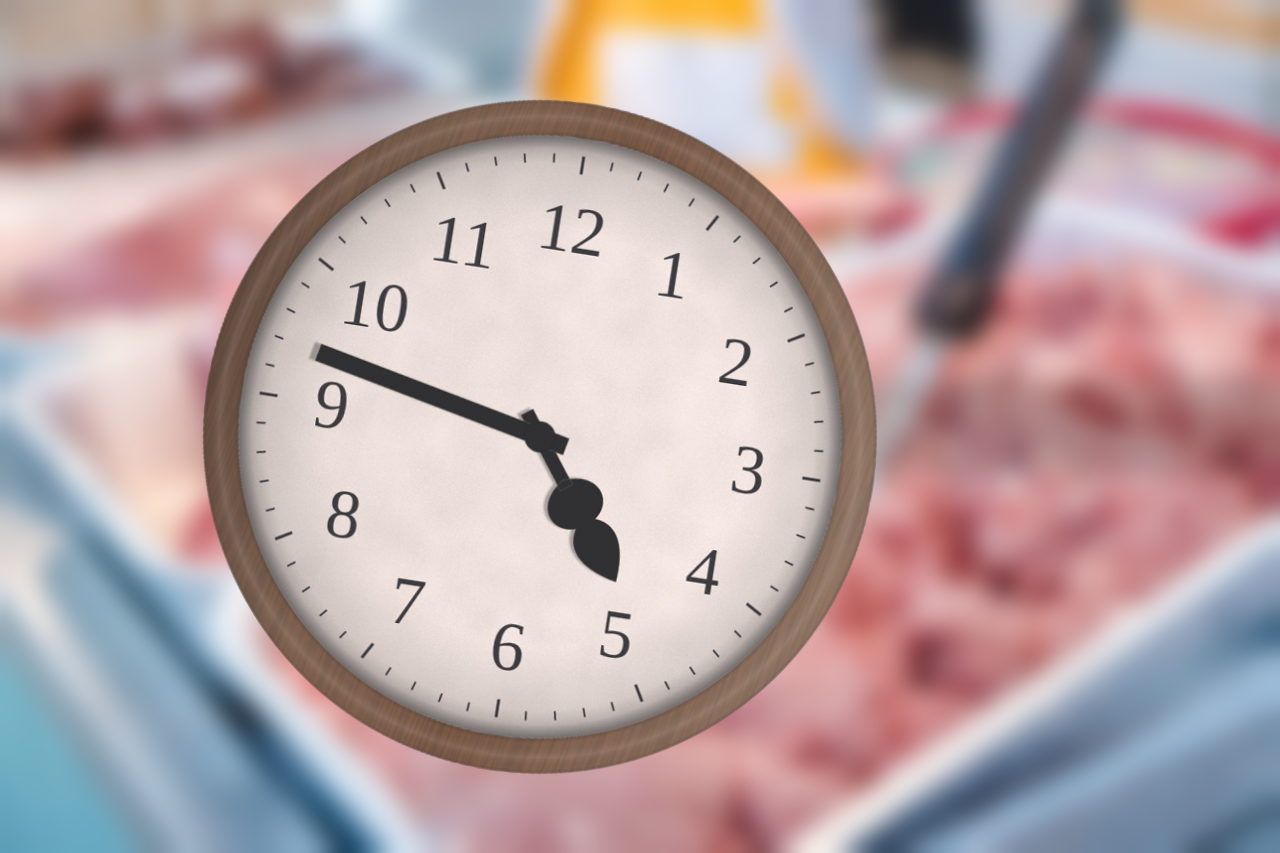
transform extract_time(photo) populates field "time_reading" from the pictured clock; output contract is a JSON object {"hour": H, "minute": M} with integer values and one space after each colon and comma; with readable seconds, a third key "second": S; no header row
{"hour": 4, "minute": 47}
